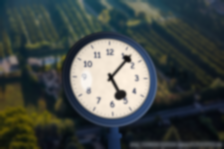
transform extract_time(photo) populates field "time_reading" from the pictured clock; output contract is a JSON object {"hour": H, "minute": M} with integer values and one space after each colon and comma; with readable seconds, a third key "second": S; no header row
{"hour": 5, "minute": 7}
